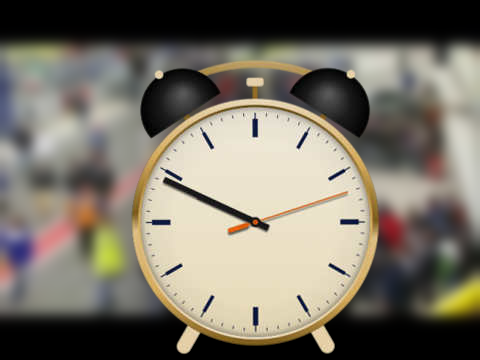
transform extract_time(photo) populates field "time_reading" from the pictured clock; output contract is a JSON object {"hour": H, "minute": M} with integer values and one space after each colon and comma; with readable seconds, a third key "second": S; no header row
{"hour": 9, "minute": 49, "second": 12}
